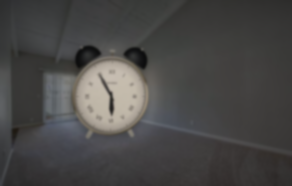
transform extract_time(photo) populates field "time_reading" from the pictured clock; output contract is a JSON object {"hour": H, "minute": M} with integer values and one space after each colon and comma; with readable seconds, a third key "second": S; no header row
{"hour": 5, "minute": 55}
